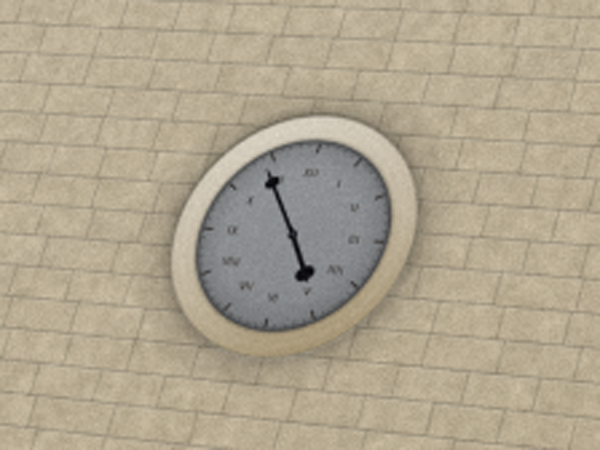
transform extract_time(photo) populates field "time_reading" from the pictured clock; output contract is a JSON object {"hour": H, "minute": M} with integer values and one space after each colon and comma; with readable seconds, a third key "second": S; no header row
{"hour": 4, "minute": 54}
